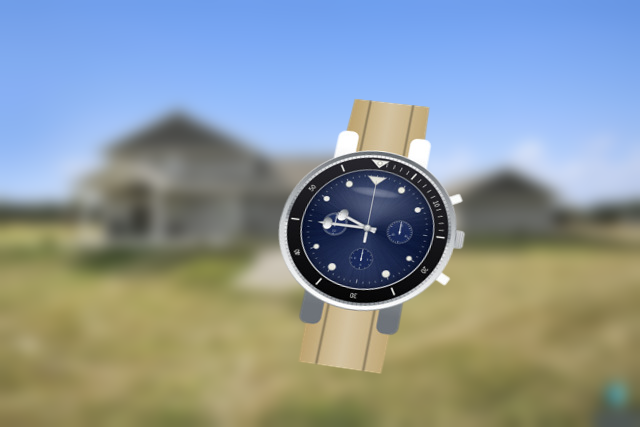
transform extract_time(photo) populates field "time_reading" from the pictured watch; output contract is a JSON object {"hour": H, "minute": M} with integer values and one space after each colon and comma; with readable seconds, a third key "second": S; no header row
{"hour": 9, "minute": 45}
